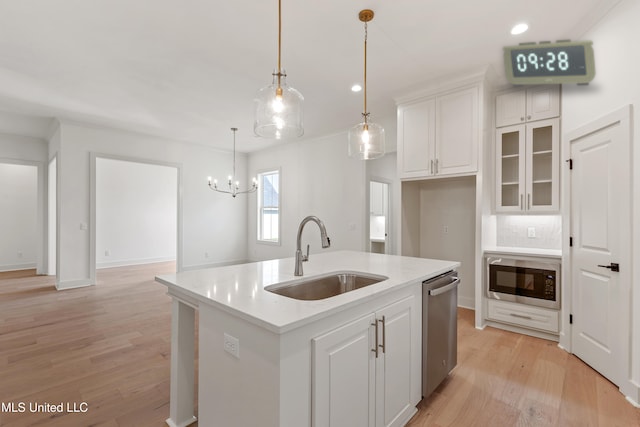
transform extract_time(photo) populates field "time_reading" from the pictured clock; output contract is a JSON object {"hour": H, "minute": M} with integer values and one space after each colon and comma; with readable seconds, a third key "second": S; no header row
{"hour": 9, "minute": 28}
